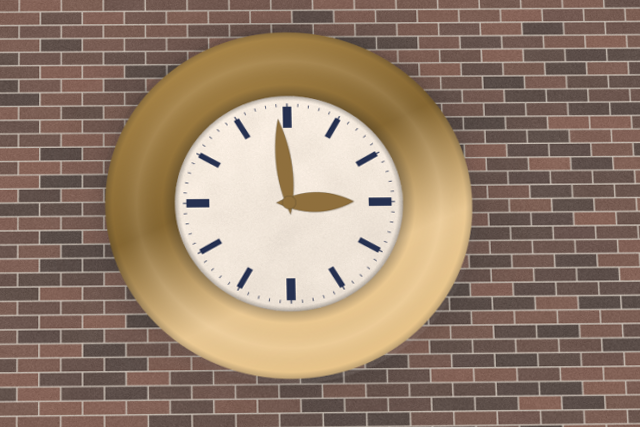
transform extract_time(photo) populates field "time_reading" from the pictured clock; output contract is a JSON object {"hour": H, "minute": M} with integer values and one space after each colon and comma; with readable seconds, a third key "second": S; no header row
{"hour": 2, "minute": 59}
